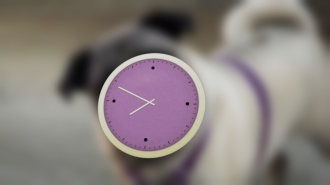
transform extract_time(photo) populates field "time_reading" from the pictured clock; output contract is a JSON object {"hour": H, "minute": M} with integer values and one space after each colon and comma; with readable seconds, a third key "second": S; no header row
{"hour": 7, "minute": 49}
